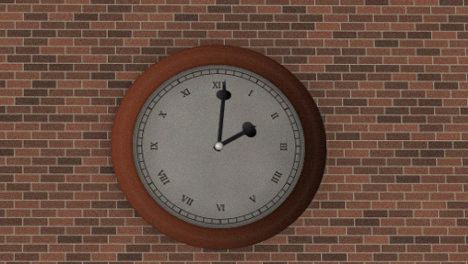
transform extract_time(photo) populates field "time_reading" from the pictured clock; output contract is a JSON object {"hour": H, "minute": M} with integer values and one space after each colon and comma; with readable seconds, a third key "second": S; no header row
{"hour": 2, "minute": 1}
